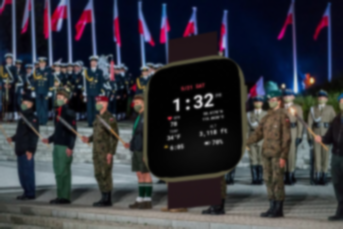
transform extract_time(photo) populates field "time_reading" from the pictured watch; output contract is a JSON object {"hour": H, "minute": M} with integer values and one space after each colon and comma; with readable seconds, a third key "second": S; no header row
{"hour": 1, "minute": 32}
